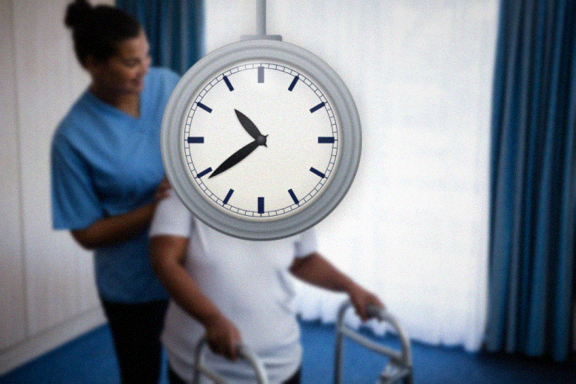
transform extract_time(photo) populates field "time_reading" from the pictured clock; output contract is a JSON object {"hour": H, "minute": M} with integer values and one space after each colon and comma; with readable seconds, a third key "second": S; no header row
{"hour": 10, "minute": 39}
